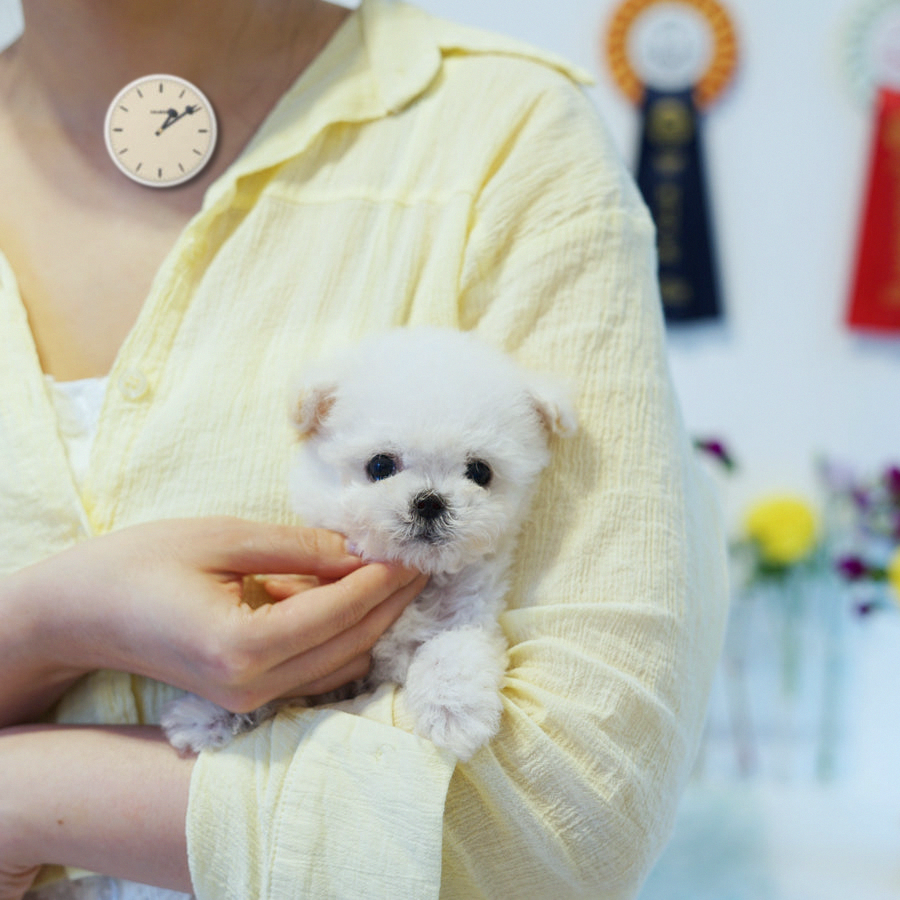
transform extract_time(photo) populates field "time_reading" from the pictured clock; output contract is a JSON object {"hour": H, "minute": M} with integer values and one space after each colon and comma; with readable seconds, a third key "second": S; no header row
{"hour": 1, "minute": 9}
